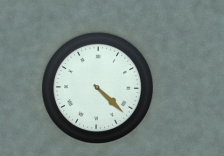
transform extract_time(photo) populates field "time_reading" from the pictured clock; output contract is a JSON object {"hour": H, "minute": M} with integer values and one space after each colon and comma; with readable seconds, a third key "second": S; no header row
{"hour": 4, "minute": 22}
